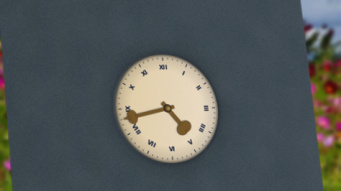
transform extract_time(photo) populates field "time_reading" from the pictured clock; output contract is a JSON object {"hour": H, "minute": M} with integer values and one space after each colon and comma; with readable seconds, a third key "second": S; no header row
{"hour": 4, "minute": 43}
